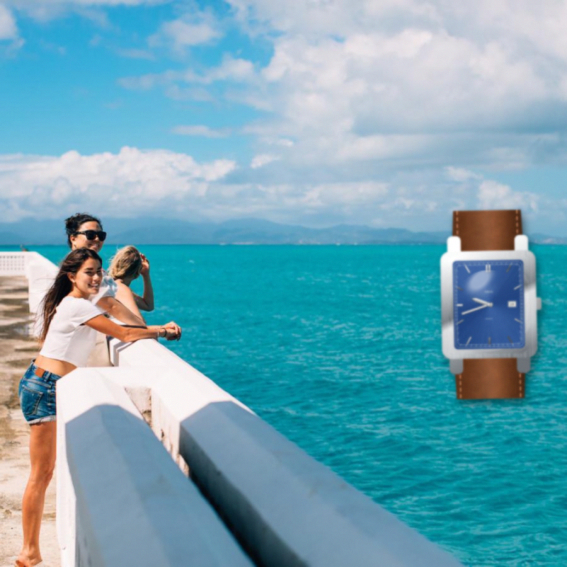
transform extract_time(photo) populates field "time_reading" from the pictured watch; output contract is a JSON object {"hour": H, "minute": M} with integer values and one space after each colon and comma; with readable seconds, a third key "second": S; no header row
{"hour": 9, "minute": 42}
